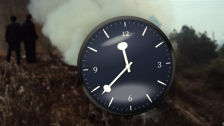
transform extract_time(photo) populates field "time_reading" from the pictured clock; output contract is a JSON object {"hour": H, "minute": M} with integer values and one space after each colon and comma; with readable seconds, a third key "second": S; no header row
{"hour": 11, "minute": 38}
